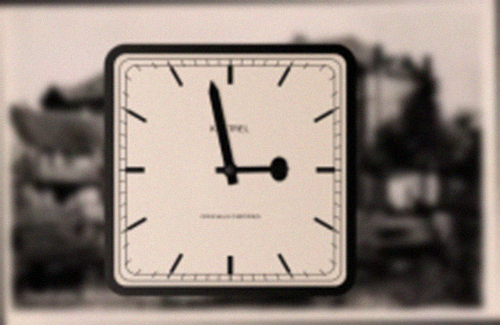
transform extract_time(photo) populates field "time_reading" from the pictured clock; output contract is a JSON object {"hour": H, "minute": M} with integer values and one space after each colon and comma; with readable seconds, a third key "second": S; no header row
{"hour": 2, "minute": 58}
